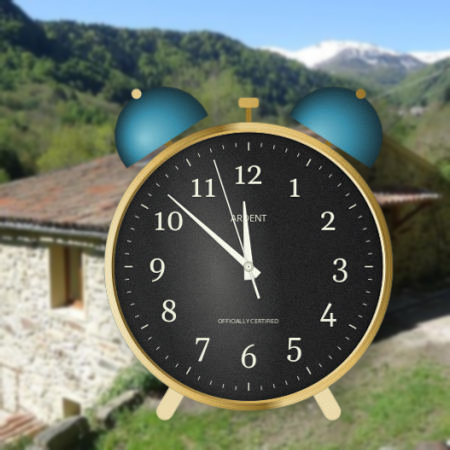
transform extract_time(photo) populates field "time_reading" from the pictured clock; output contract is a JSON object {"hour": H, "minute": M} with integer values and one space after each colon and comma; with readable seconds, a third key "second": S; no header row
{"hour": 11, "minute": 51, "second": 57}
